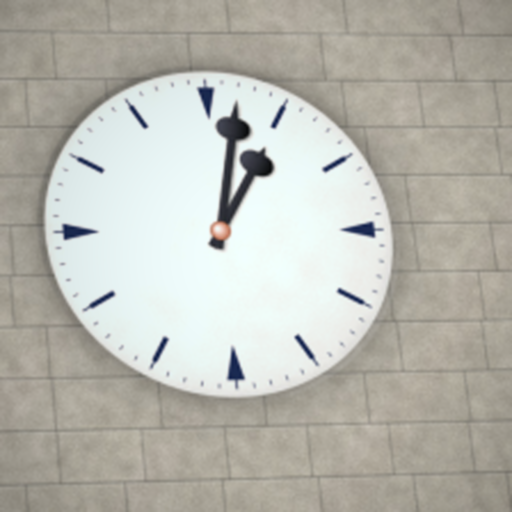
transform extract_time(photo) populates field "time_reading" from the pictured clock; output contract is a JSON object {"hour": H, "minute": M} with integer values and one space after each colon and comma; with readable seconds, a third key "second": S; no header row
{"hour": 1, "minute": 2}
